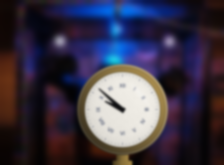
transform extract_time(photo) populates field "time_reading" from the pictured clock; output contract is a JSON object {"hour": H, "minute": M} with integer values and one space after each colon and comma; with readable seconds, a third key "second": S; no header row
{"hour": 9, "minute": 52}
